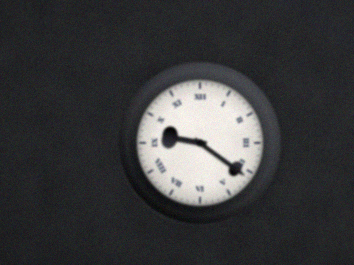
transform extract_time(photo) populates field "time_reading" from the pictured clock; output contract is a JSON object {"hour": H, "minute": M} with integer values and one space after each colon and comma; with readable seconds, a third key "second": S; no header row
{"hour": 9, "minute": 21}
